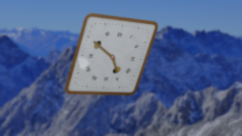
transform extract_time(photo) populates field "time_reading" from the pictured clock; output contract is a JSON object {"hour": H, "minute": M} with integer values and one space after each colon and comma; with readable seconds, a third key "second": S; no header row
{"hour": 4, "minute": 50}
